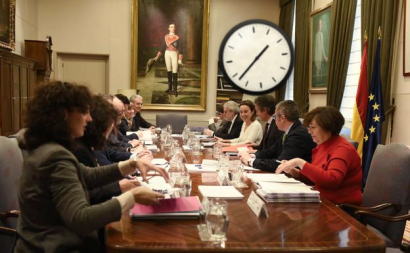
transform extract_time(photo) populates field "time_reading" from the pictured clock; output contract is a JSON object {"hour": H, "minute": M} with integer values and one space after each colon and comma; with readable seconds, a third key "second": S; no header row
{"hour": 1, "minute": 38}
